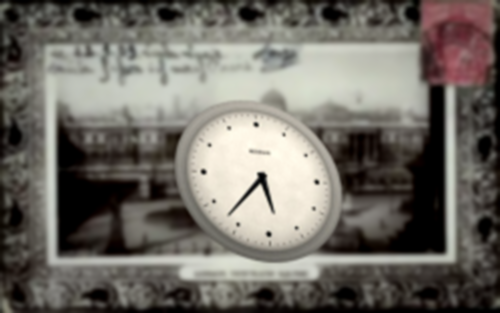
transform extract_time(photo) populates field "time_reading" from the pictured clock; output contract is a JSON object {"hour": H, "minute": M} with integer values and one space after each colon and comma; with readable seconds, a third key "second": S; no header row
{"hour": 5, "minute": 37}
